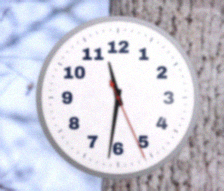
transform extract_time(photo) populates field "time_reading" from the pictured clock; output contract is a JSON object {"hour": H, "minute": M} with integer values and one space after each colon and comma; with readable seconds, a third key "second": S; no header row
{"hour": 11, "minute": 31, "second": 26}
